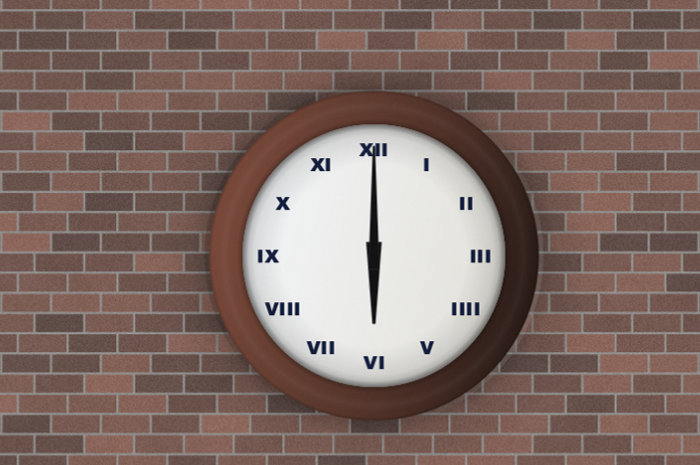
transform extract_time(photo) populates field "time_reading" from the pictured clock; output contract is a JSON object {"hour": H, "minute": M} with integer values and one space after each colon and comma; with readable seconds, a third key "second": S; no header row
{"hour": 6, "minute": 0}
